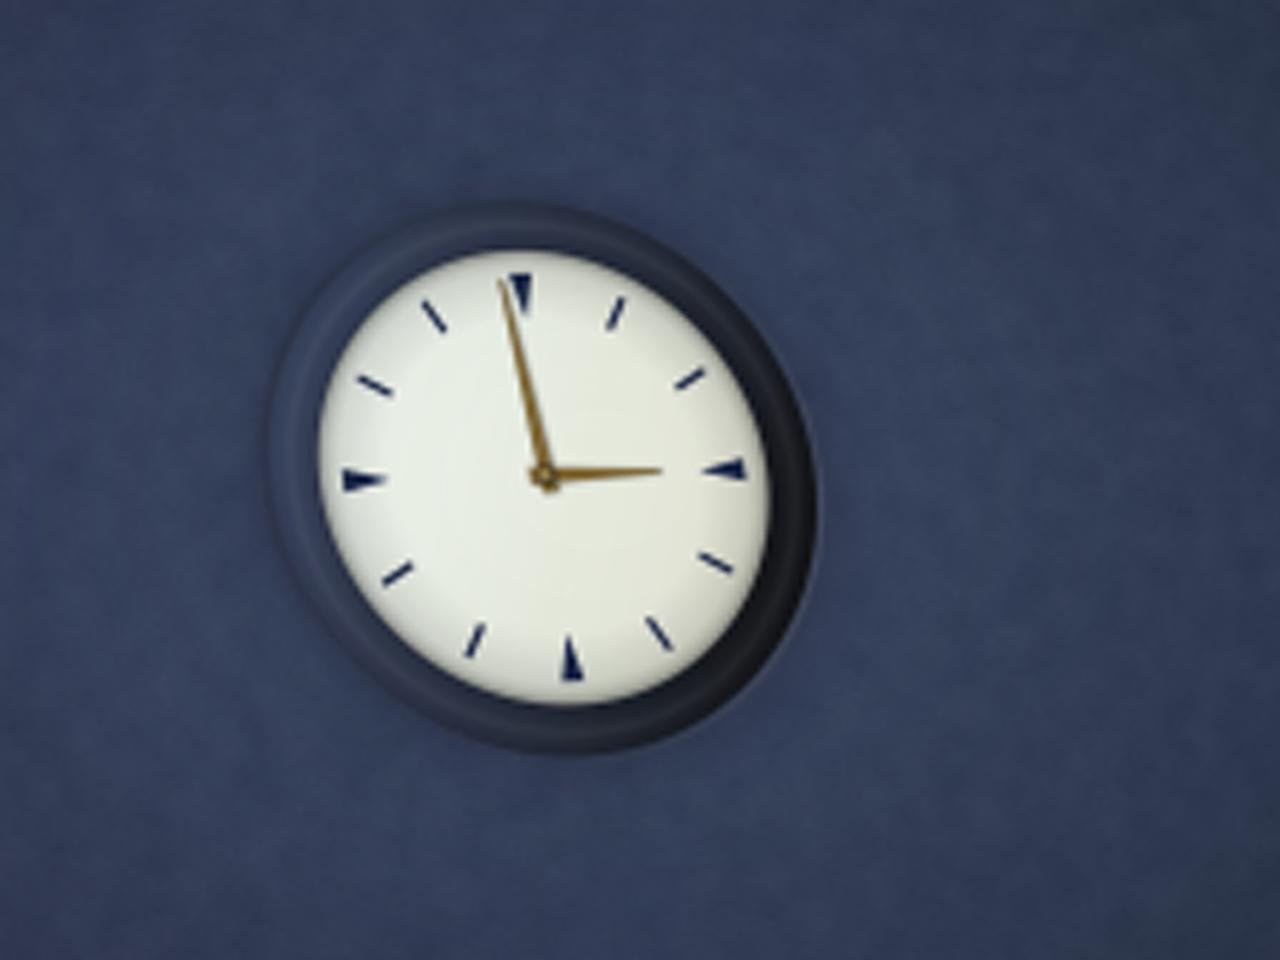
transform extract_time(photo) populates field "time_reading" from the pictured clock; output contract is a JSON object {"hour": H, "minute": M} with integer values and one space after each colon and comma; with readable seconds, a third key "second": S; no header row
{"hour": 2, "minute": 59}
